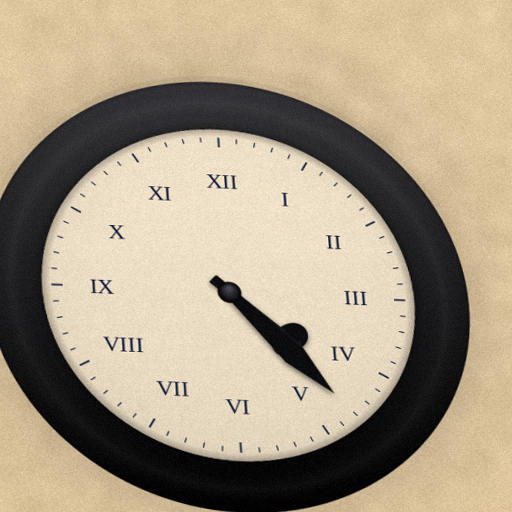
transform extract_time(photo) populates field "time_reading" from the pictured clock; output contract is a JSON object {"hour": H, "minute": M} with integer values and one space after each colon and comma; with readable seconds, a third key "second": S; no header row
{"hour": 4, "minute": 23}
